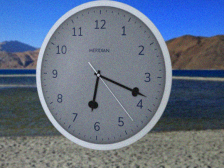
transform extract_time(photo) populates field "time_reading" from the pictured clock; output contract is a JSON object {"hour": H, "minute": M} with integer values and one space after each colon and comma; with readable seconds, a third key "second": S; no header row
{"hour": 6, "minute": 18, "second": 23}
